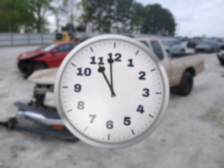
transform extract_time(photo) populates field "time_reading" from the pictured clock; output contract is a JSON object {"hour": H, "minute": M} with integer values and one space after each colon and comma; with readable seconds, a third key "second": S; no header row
{"hour": 10, "minute": 59}
